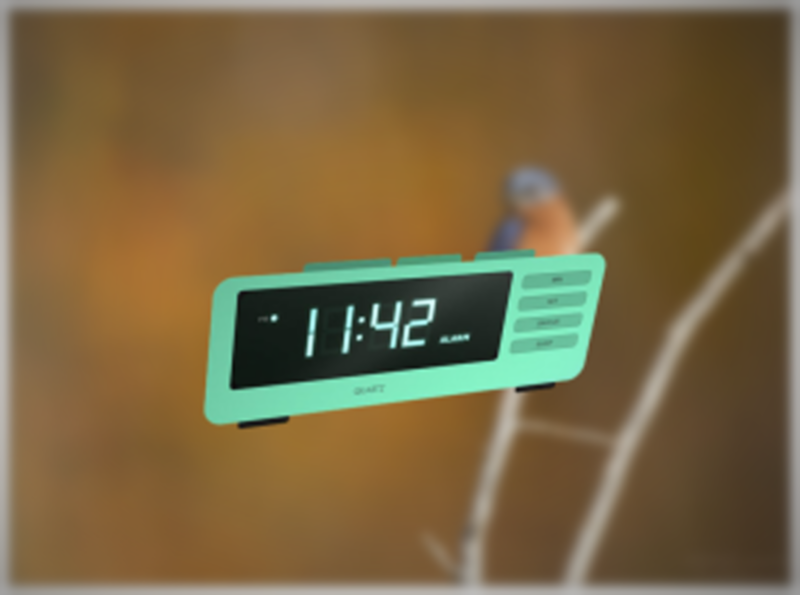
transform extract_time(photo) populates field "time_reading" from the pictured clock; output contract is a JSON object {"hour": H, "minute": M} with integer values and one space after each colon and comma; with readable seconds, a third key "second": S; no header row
{"hour": 11, "minute": 42}
